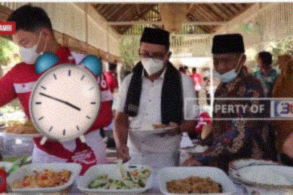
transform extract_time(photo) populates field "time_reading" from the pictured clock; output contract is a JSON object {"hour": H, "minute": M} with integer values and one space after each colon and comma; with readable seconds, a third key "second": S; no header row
{"hour": 3, "minute": 48}
